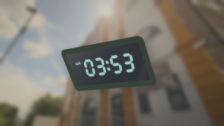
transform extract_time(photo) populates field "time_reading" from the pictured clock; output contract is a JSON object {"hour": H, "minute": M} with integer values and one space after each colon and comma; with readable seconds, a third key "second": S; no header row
{"hour": 3, "minute": 53}
